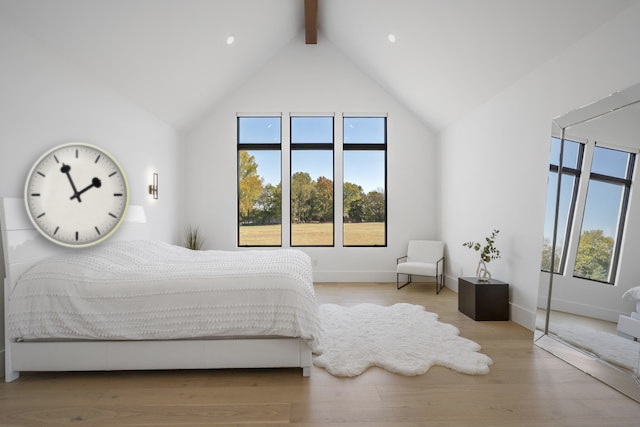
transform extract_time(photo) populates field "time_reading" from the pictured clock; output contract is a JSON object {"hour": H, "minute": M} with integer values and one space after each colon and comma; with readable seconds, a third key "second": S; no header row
{"hour": 1, "minute": 56}
